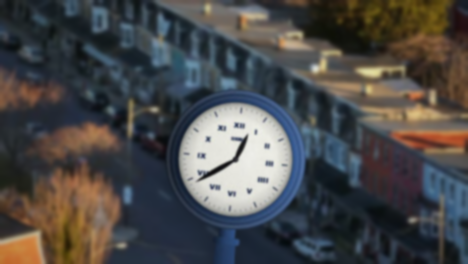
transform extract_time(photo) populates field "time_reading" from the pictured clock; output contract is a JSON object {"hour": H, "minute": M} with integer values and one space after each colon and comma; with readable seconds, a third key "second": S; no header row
{"hour": 12, "minute": 39}
